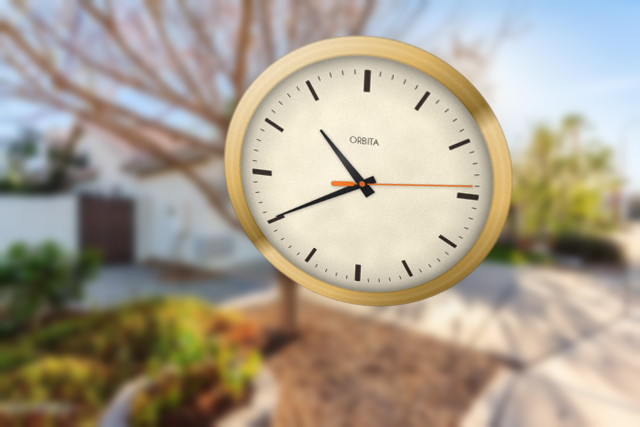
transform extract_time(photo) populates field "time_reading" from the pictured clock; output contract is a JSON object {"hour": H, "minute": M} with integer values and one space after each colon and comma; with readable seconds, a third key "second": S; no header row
{"hour": 10, "minute": 40, "second": 14}
